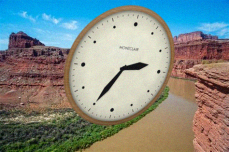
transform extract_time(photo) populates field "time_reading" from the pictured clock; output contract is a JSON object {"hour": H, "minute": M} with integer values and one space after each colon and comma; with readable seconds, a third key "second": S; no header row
{"hour": 2, "minute": 35}
